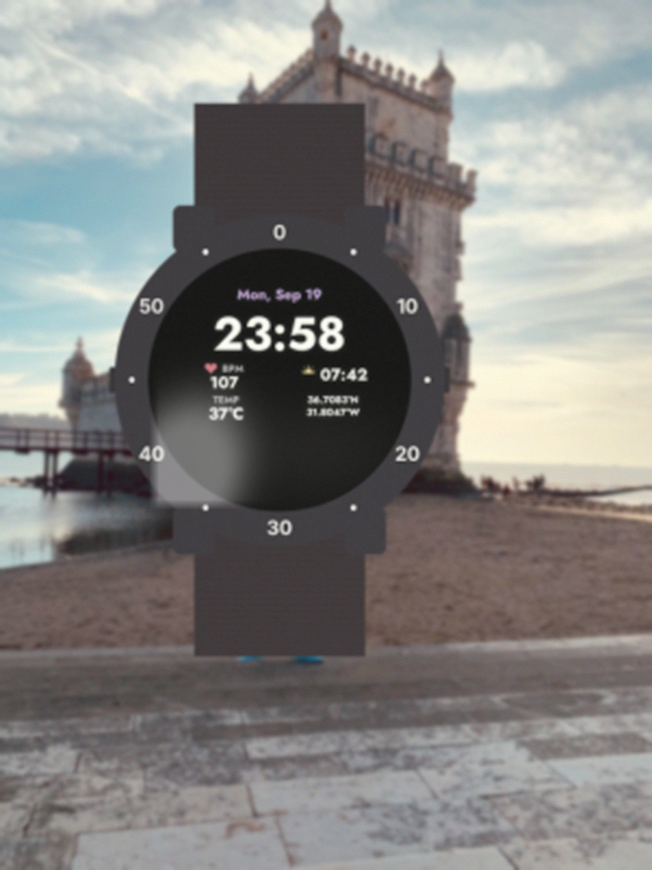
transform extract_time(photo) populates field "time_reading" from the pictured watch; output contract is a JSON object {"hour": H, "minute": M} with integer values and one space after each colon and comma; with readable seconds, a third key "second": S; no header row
{"hour": 23, "minute": 58}
